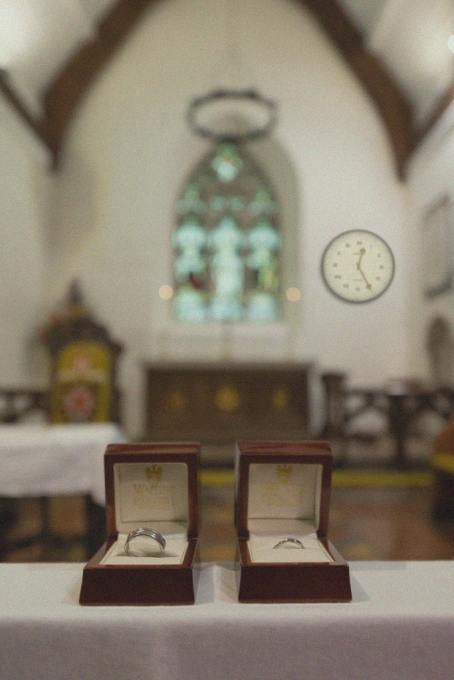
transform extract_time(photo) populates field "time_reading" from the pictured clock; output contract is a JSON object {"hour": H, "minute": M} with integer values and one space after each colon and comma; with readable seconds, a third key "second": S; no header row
{"hour": 12, "minute": 25}
